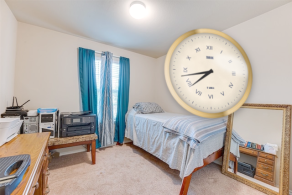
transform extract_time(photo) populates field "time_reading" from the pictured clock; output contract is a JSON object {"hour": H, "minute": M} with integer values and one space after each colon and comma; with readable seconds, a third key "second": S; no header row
{"hour": 7, "minute": 43}
